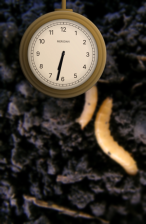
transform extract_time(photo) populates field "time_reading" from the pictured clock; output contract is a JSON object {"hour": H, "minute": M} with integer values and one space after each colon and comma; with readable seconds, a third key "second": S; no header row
{"hour": 6, "minute": 32}
